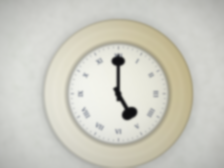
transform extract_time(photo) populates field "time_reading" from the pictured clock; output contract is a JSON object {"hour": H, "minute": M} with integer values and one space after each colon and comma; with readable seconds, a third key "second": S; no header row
{"hour": 5, "minute": 0}
